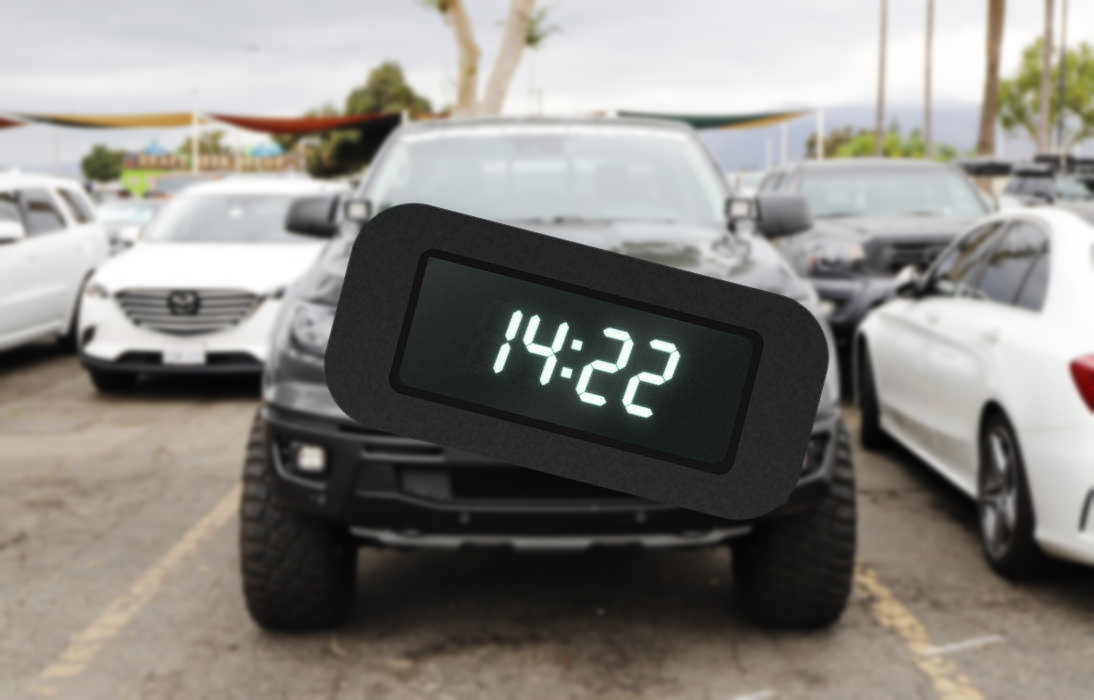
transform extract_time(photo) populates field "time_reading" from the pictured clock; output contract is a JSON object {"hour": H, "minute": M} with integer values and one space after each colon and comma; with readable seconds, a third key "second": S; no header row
{"hour": 14, "minute": 22}
